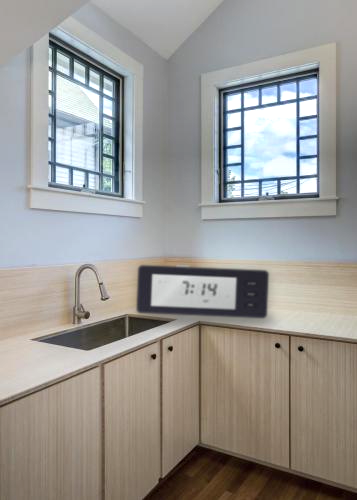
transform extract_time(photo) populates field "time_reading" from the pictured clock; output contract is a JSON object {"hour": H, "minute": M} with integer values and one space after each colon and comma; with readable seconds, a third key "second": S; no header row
{"hour": 7, "minute": 14}
